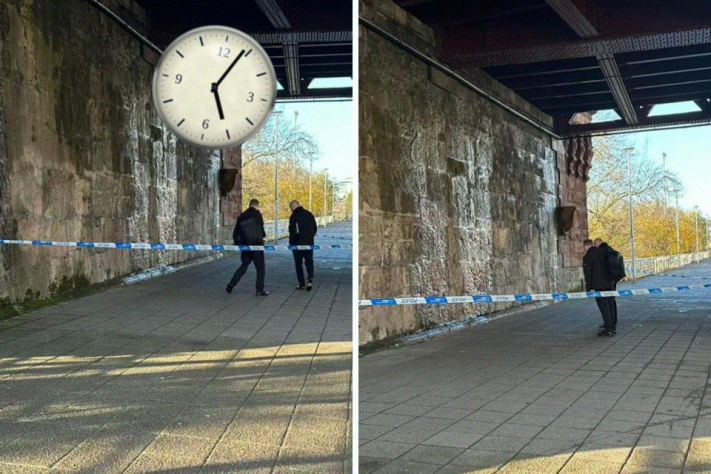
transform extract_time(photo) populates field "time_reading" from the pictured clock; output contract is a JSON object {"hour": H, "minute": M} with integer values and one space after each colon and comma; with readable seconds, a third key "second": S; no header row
{"hour": 5, "minute": 4}
